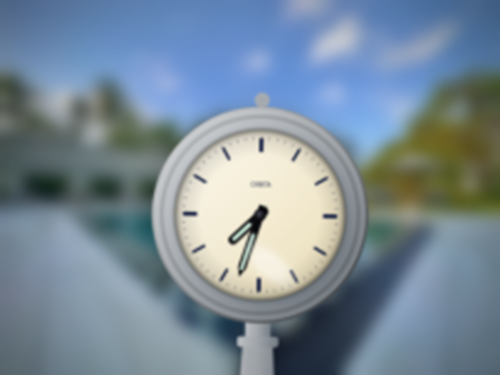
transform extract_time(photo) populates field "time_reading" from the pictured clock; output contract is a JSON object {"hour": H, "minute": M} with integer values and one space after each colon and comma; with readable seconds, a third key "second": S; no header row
{"hour": 7, "minute": 33}
